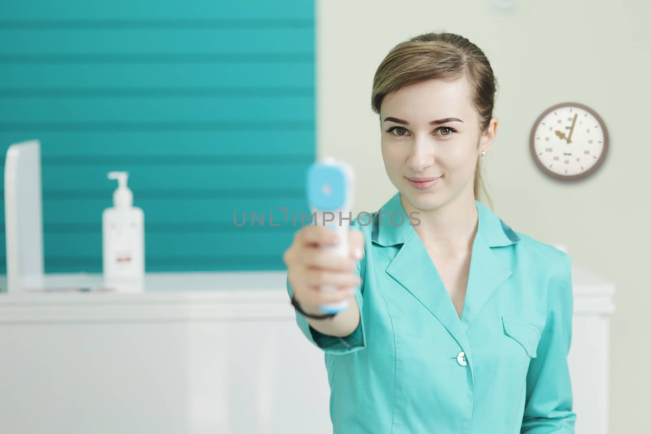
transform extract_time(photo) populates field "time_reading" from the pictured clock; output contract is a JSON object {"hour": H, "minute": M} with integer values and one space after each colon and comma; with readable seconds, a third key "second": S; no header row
{"hour": 10, "minute": 2}
